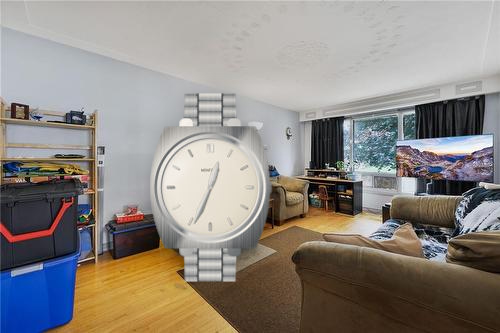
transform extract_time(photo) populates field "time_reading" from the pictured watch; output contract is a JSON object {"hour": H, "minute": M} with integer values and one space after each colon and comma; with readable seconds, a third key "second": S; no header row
{"hour": 12, "minute": 34}
